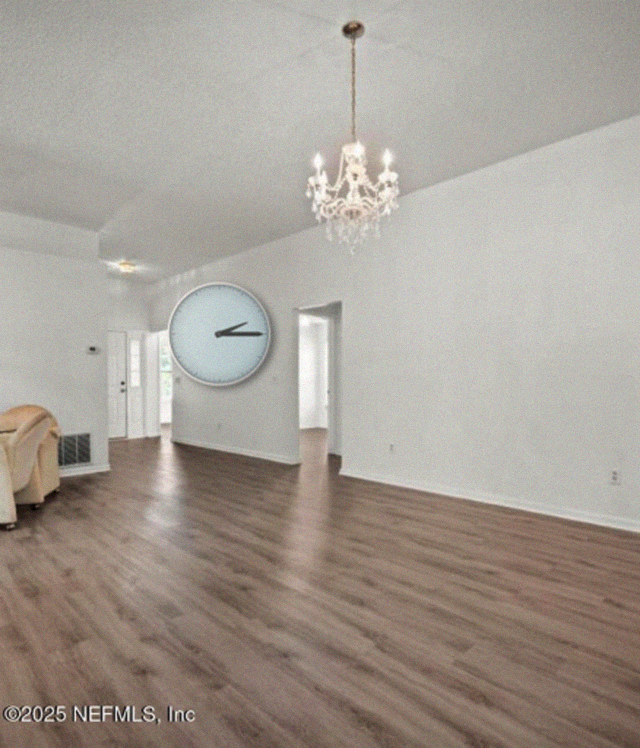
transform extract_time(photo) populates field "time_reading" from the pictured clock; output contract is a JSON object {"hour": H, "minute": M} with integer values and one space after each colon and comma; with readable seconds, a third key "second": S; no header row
{"hour": 2, "minute": 15}
